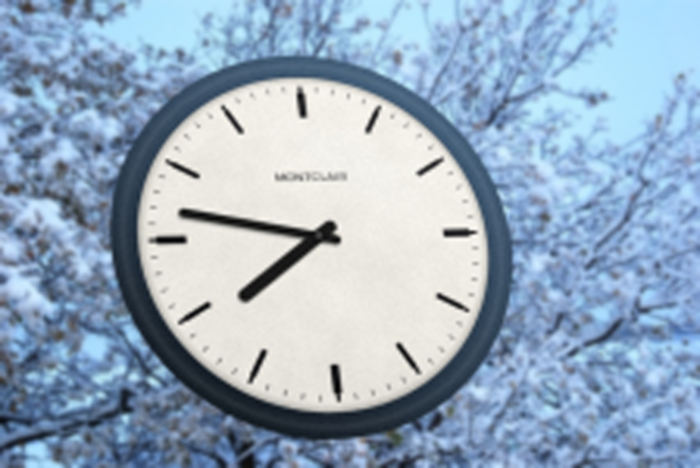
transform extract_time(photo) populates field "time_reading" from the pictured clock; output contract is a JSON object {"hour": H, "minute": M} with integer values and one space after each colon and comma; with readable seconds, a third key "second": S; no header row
{"hour": 7, "minute": 47}
